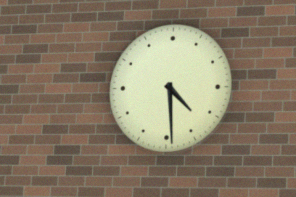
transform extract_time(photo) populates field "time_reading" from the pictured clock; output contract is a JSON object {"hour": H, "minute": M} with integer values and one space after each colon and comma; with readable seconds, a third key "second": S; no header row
{"hour": 4, "minute": 29}
